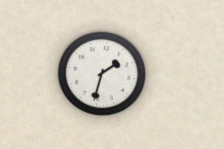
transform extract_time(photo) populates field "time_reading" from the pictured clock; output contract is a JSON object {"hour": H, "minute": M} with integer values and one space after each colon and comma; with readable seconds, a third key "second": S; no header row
{"hour": 1, "minute": 31}
